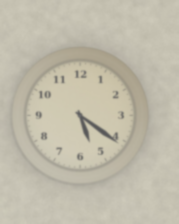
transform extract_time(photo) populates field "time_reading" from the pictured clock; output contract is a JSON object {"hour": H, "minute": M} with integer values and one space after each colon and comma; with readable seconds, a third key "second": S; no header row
{"hour": 5, "minute": 21}
